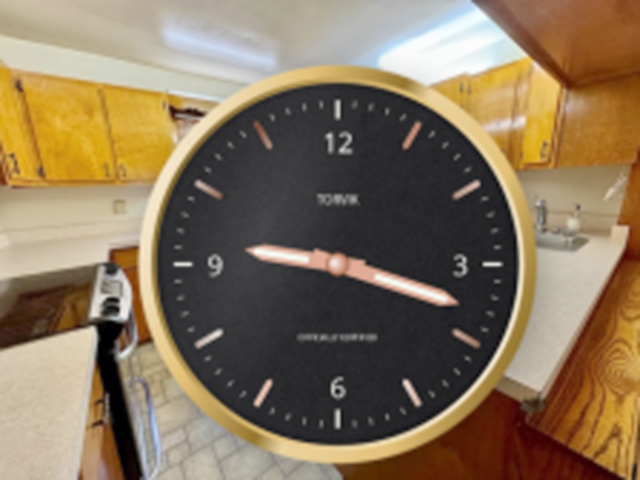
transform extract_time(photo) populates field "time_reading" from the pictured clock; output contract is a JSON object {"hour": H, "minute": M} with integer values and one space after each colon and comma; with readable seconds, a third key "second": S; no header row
{"hour": 9, "minute": 18}
